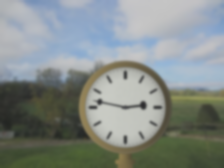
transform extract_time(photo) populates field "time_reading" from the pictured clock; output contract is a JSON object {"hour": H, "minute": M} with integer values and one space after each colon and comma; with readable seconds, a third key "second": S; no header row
{"hour": 2, "minute": 47}
